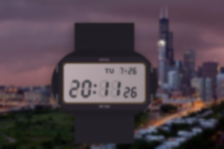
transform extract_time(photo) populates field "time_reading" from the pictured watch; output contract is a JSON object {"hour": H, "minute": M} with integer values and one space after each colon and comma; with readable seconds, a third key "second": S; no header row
{"hour": 20, "minute": 11, "second": 26}
